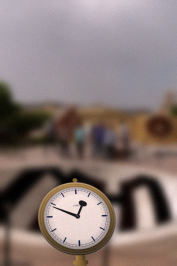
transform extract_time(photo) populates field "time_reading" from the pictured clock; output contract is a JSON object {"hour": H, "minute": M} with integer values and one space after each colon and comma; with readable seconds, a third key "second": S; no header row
{"hour": 12, "minute": 49}
